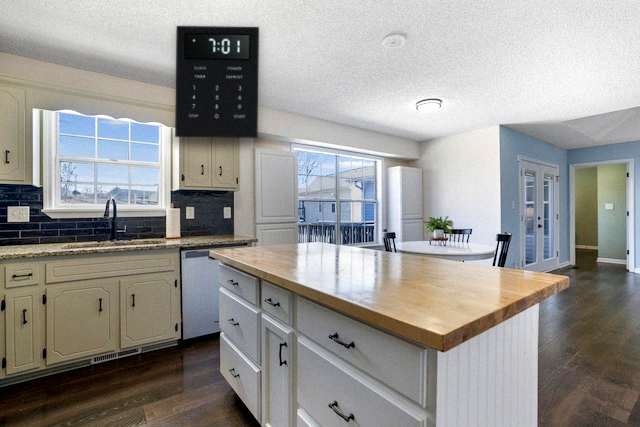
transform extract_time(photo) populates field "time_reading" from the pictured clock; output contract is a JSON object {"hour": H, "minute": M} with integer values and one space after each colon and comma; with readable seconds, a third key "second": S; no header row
{"hour": 7, "minute": 1}
